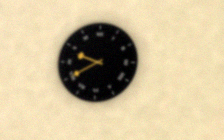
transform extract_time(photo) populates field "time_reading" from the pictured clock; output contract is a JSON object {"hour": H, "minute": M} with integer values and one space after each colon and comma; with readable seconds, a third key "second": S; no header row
{"hour": 9, "minute": 40}
